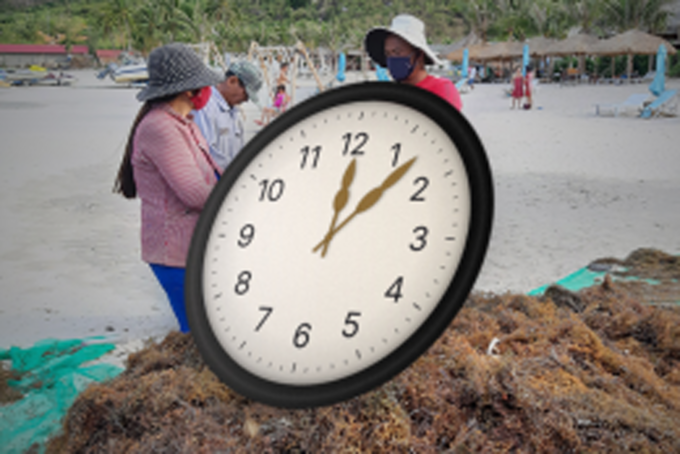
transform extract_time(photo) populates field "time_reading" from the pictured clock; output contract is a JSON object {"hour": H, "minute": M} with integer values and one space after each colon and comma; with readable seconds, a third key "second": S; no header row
{"hour": 12, "minute": 7}
